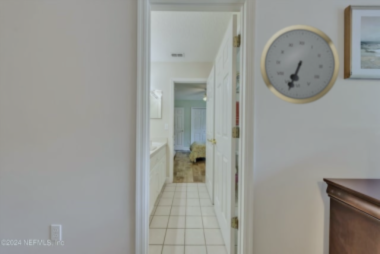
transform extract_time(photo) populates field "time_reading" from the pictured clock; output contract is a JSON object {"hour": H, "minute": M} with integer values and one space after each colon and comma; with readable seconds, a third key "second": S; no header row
{"hour": 6, "minute": 33}
